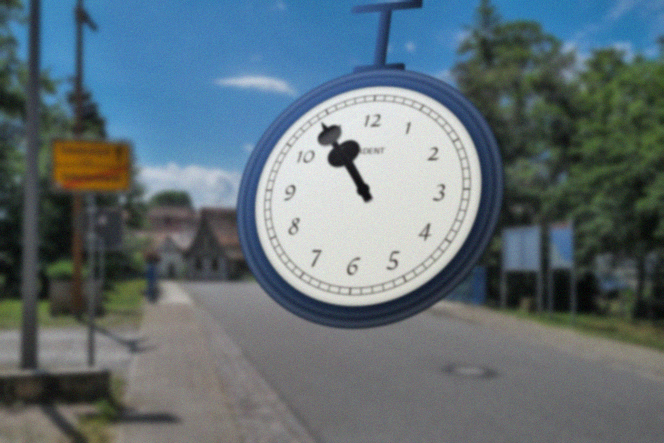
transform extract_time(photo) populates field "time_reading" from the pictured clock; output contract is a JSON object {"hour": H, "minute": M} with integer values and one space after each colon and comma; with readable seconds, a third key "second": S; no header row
{"hour": 10, "minute": 54}
